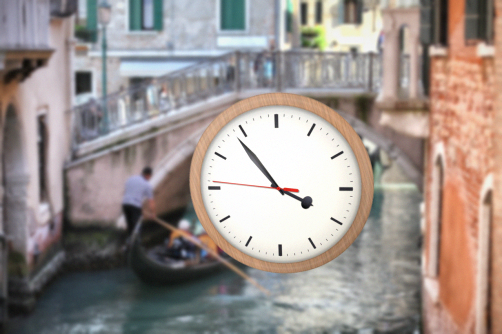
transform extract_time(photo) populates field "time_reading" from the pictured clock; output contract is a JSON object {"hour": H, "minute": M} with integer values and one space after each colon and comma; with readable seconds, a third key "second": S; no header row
{"hour": 3, "minute": 53, "second": 46}
